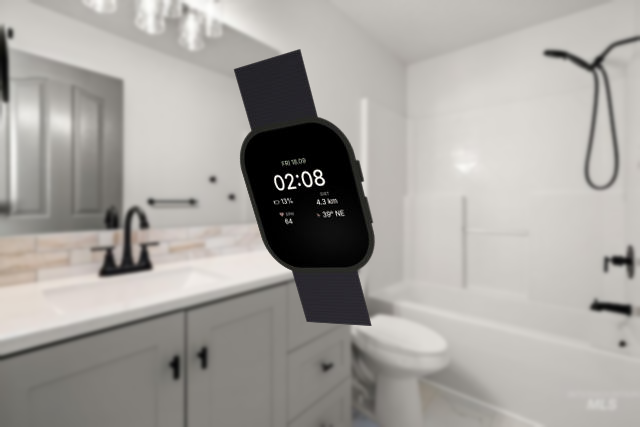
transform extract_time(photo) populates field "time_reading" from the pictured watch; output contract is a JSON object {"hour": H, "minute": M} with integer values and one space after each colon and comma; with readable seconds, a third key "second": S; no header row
{"hour": 2, "minute": 8}
